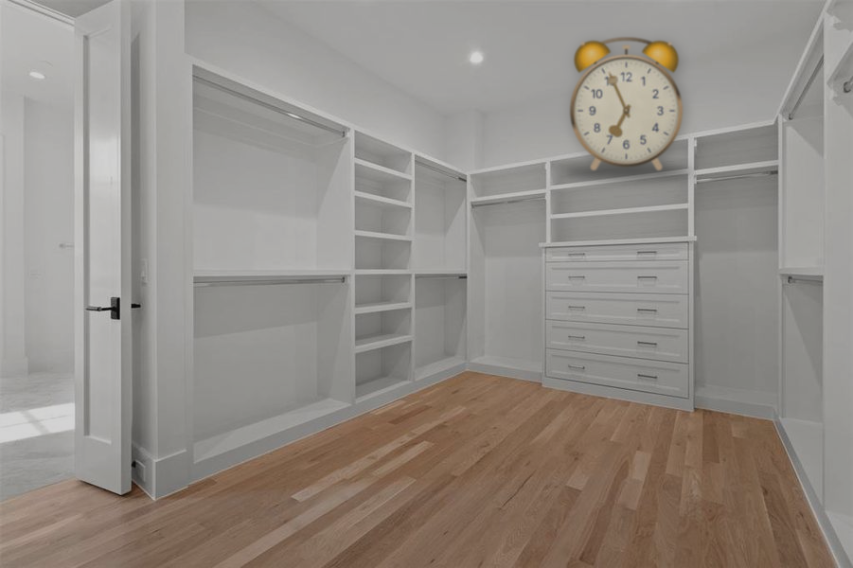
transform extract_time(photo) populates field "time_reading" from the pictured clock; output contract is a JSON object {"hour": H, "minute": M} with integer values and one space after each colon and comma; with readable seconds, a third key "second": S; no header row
{"hour": 6, "minute": 56}
